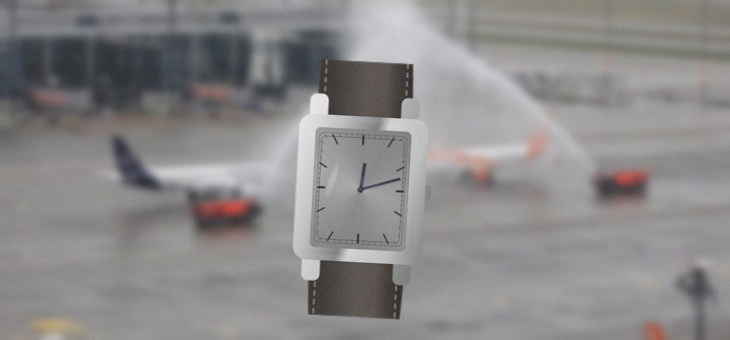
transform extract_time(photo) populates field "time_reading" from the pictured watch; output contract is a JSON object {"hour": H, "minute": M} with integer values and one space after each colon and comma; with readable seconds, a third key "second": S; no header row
{"hour": 12, "minute": 12}
